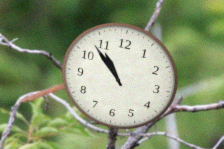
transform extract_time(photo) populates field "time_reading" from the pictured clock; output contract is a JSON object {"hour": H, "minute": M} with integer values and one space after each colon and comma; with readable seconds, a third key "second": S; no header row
{"hour": 10, "minute": 53}
